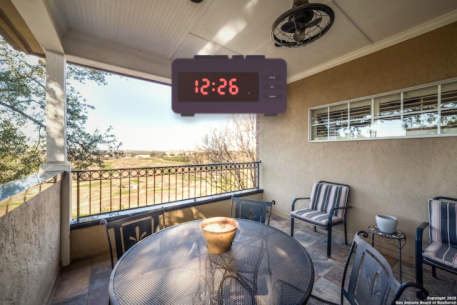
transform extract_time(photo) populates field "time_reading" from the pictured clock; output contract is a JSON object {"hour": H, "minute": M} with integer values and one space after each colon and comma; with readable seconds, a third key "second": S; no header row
{"hour": 12, "minute": 26}
